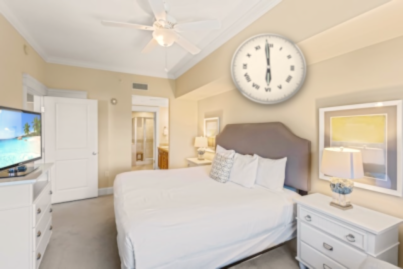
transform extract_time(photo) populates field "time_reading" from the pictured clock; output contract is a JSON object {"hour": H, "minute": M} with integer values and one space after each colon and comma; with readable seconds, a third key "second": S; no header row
{"hour": 5, "minute": 59}
